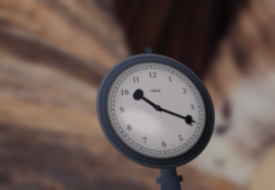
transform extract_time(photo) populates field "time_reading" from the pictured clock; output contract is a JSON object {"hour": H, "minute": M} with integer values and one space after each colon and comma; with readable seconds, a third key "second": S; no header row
{"hour": 10, "minute": 19}
